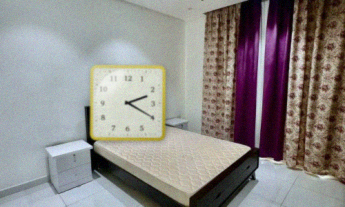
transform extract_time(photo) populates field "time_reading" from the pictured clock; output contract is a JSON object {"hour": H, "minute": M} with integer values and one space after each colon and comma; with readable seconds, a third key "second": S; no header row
{"hour": 2, "minute": 20}
